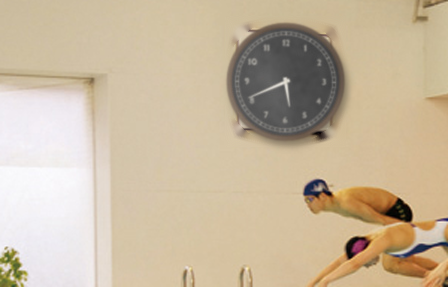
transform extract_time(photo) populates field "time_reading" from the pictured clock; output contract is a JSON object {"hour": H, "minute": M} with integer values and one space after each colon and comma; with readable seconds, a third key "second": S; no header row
{"hour": 5, "minute": 41}
